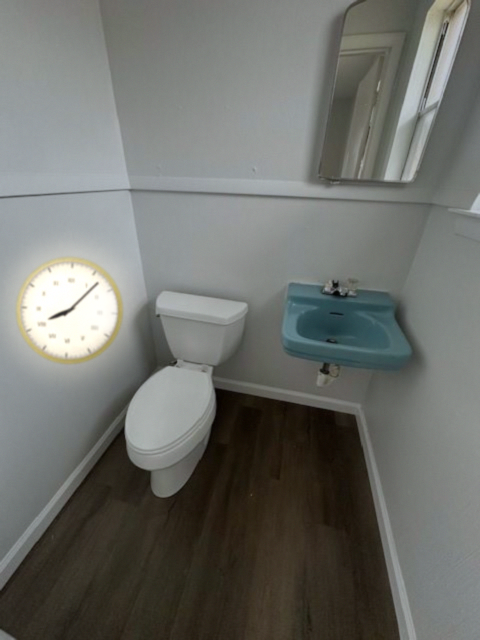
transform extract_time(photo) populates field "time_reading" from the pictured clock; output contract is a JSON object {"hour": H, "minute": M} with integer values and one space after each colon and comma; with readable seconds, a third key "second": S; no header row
{"hour": 8, "minute": 7}
